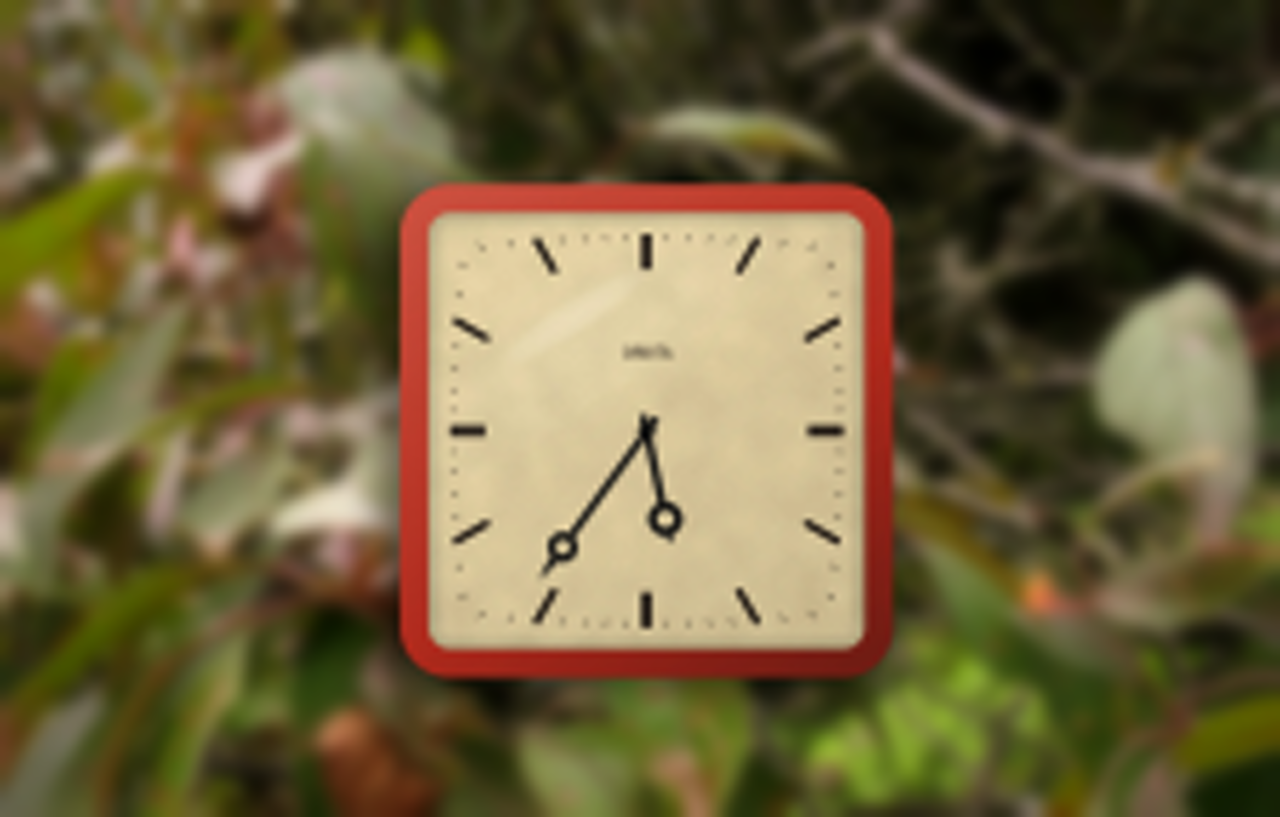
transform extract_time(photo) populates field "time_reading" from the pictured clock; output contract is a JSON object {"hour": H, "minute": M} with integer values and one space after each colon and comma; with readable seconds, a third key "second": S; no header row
{"hour": 5, "minute": 36}
